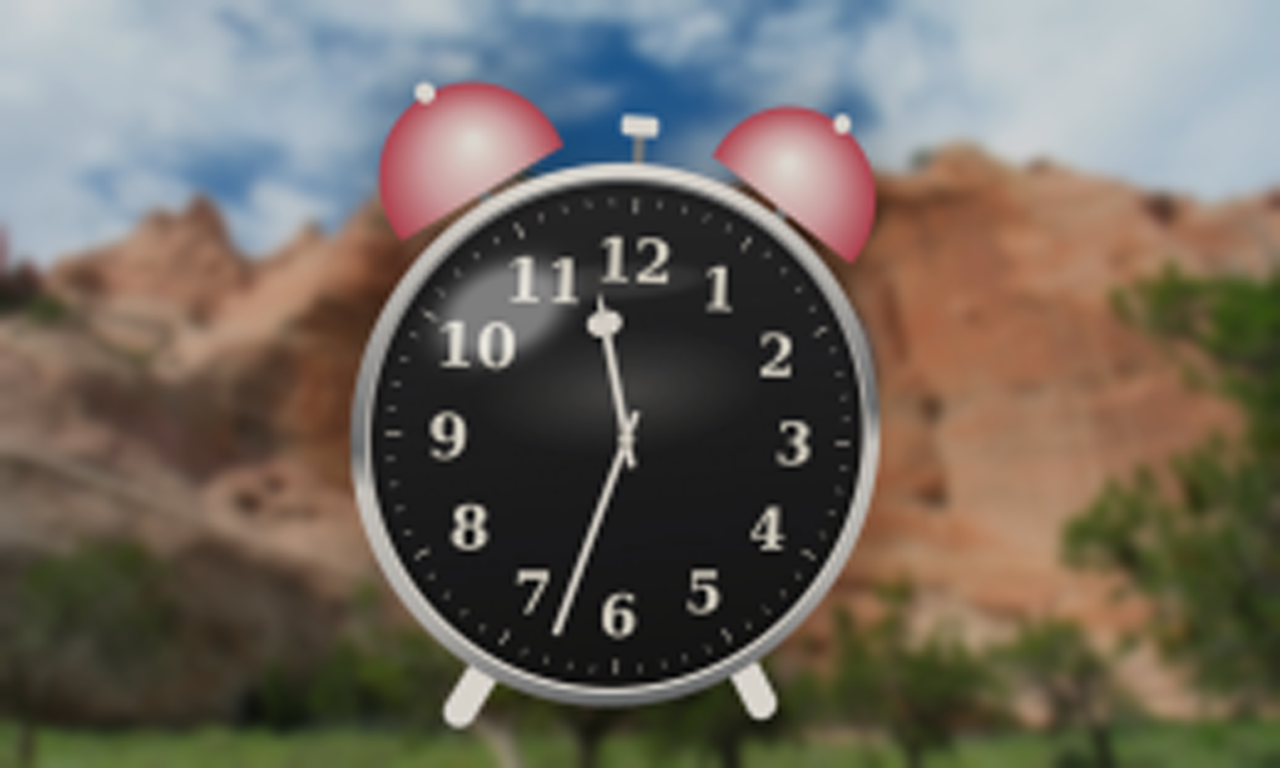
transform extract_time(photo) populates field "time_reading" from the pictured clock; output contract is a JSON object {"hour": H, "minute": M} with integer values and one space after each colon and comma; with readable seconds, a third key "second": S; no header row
{"hour": 11, "minute": 33}
